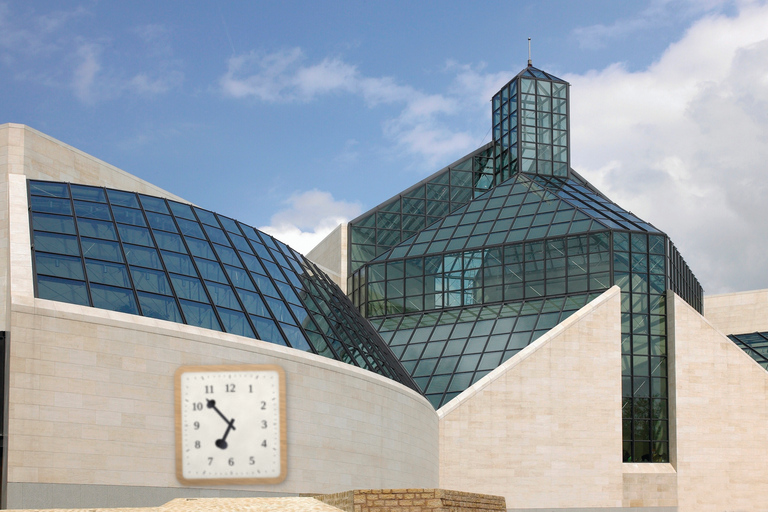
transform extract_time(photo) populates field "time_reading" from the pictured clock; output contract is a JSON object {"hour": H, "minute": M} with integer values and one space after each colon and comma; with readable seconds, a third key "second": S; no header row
{"hour": 6, "minute": 53}
